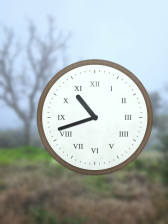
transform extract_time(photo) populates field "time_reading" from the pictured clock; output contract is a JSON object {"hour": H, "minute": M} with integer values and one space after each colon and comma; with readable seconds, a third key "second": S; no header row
{"hour": 10, "minute": 42}
